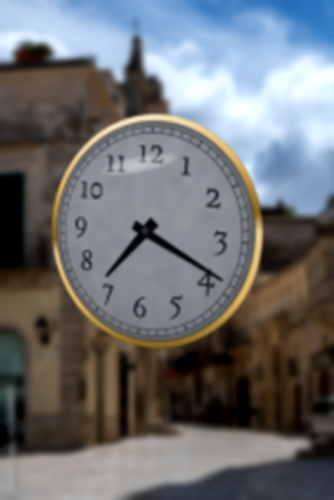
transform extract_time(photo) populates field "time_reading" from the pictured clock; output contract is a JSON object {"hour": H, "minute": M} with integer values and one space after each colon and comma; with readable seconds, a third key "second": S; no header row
{"hour": 7, "minute": 19}
